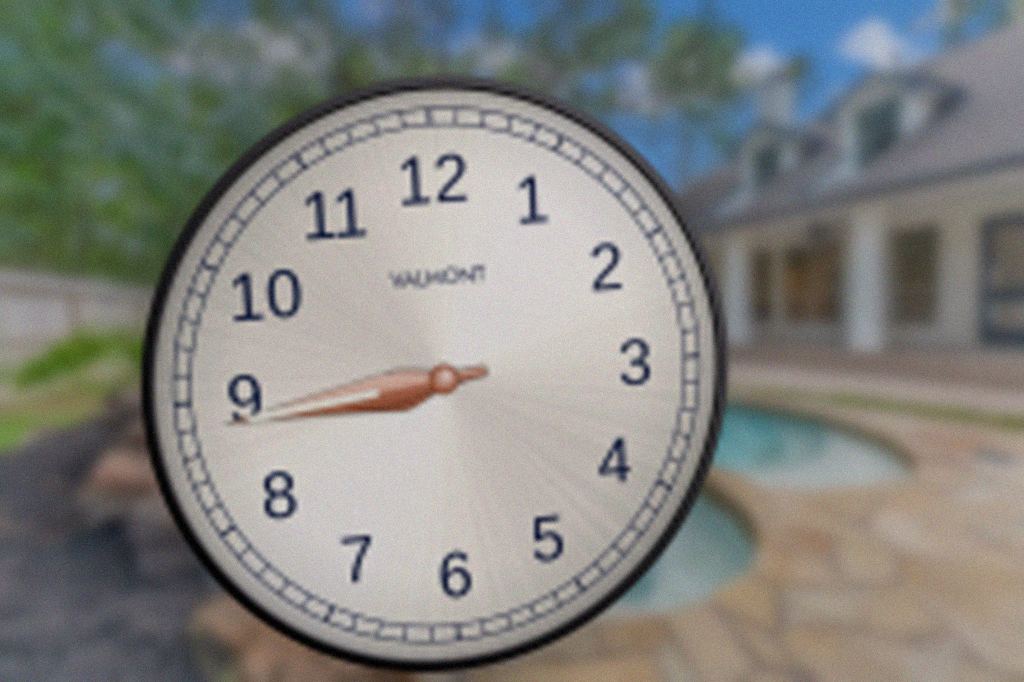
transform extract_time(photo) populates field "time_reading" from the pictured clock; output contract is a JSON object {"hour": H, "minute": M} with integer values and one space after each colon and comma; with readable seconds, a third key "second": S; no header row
{"hour": 8, "minute": 44}
